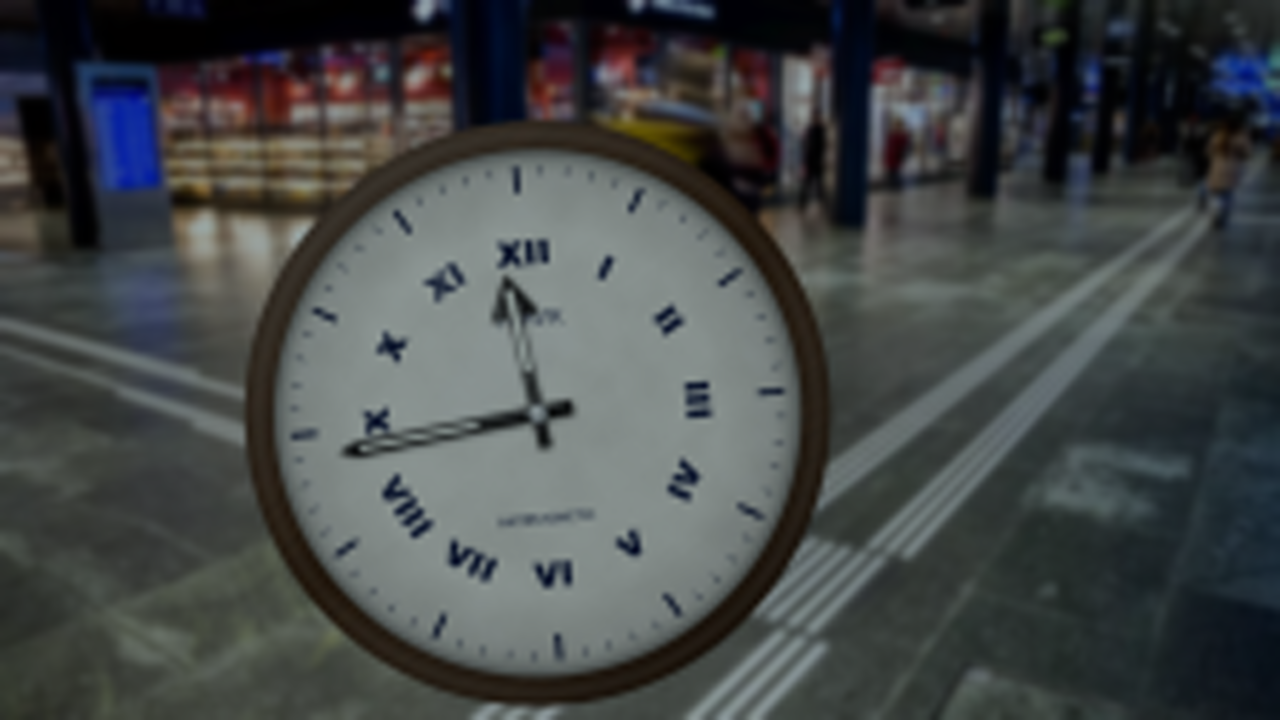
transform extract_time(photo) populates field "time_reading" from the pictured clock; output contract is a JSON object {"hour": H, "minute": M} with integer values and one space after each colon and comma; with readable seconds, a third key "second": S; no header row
{"hour": 11, "minute": 44}
